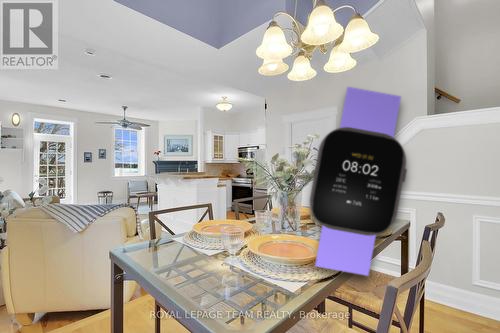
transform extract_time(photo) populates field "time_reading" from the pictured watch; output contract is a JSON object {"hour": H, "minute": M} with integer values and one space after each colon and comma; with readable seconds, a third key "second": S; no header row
{"hour": 8, "minute": 2}
